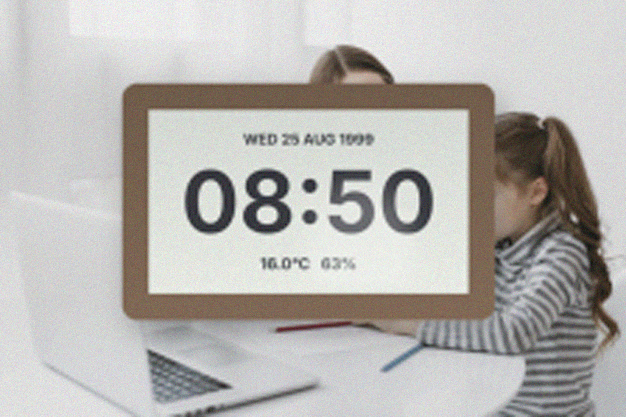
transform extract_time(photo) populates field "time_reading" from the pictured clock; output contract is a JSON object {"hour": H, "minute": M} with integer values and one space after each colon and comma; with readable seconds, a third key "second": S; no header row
{"hour": 8, "minute": 50}
